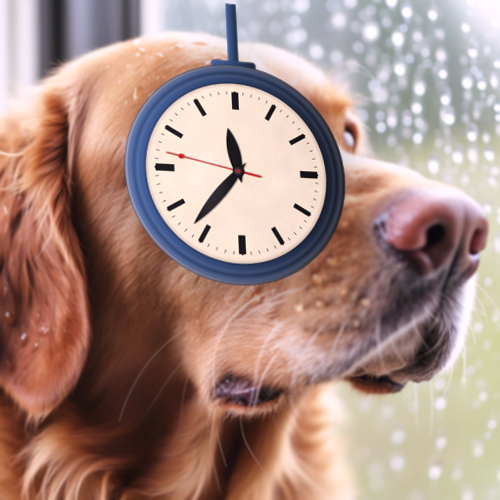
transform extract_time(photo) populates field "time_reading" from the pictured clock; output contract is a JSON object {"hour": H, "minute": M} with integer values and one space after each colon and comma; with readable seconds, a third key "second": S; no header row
{"hour": 11, "minute": 36, "second": 47}
